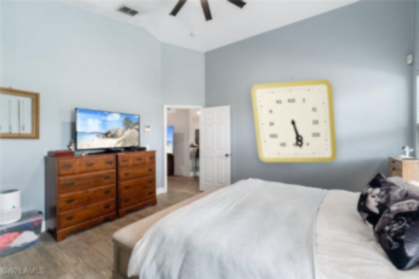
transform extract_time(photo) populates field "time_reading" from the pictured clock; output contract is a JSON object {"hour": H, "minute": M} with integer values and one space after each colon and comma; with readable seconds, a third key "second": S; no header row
{"hour": 5, "minute": 28}
